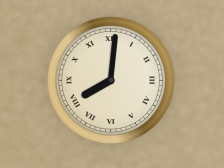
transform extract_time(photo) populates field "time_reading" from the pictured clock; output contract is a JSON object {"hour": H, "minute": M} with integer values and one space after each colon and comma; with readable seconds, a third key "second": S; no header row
{"hour": 8, "minute": 1}
